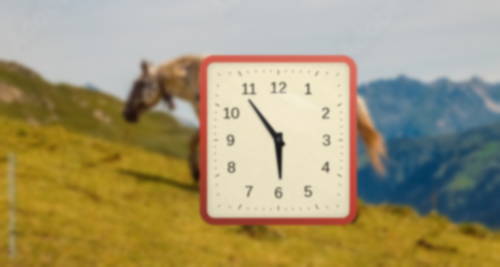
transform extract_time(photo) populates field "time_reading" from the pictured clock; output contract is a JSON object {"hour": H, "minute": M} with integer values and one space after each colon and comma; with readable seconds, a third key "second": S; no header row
{"hour": 5, "minute": 54}
